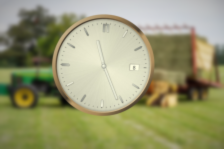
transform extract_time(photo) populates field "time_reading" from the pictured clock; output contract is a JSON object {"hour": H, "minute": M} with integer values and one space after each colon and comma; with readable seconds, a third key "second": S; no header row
{"hour": 11, "minute": 26}
